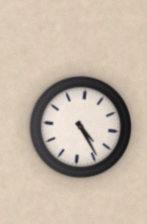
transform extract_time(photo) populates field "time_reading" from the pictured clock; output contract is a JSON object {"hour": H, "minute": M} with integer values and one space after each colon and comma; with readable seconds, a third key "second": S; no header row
{"hour": 4, "minute": 24}
